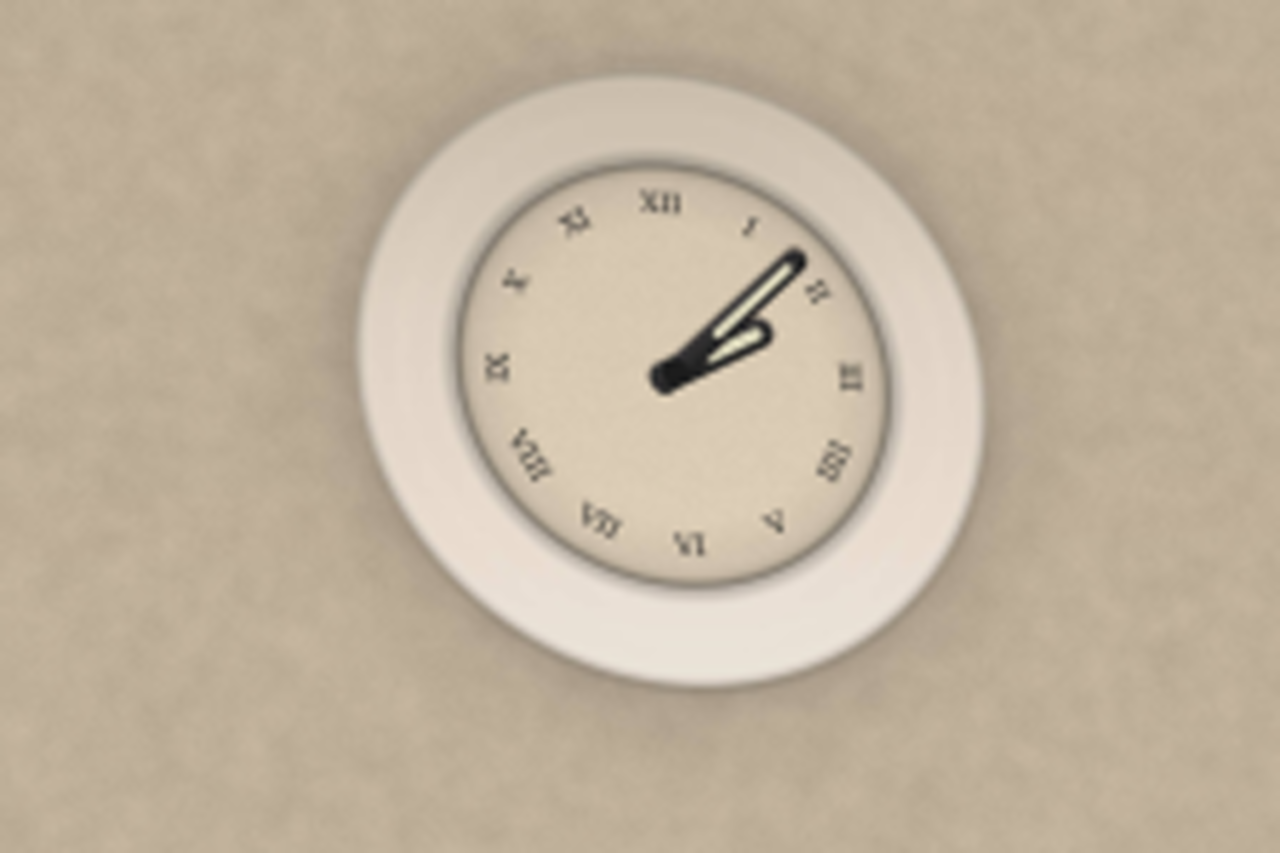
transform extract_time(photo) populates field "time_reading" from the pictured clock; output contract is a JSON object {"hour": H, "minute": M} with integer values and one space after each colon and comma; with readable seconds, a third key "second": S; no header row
{"hour": 2, "minute": 8}
